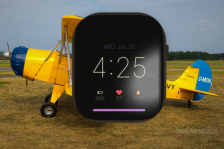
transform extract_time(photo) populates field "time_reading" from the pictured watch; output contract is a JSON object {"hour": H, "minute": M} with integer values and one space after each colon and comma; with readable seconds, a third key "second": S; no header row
{"hour": 4, "minute": 25}
